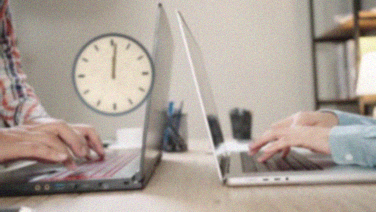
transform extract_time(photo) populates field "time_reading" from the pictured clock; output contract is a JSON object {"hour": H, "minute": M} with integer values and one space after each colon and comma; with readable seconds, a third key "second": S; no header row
{"hour": 12, "minute": 1}
